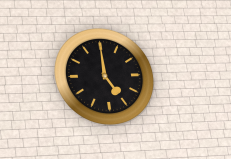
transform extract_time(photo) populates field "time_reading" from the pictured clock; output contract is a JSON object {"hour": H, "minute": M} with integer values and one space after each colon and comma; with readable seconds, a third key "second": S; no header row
{"hour": 5, "minute": 0}
